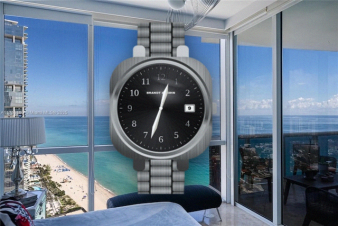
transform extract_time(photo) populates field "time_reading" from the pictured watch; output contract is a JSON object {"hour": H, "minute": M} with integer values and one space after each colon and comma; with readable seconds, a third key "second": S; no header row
{"hour": 12, "minute": 33}
